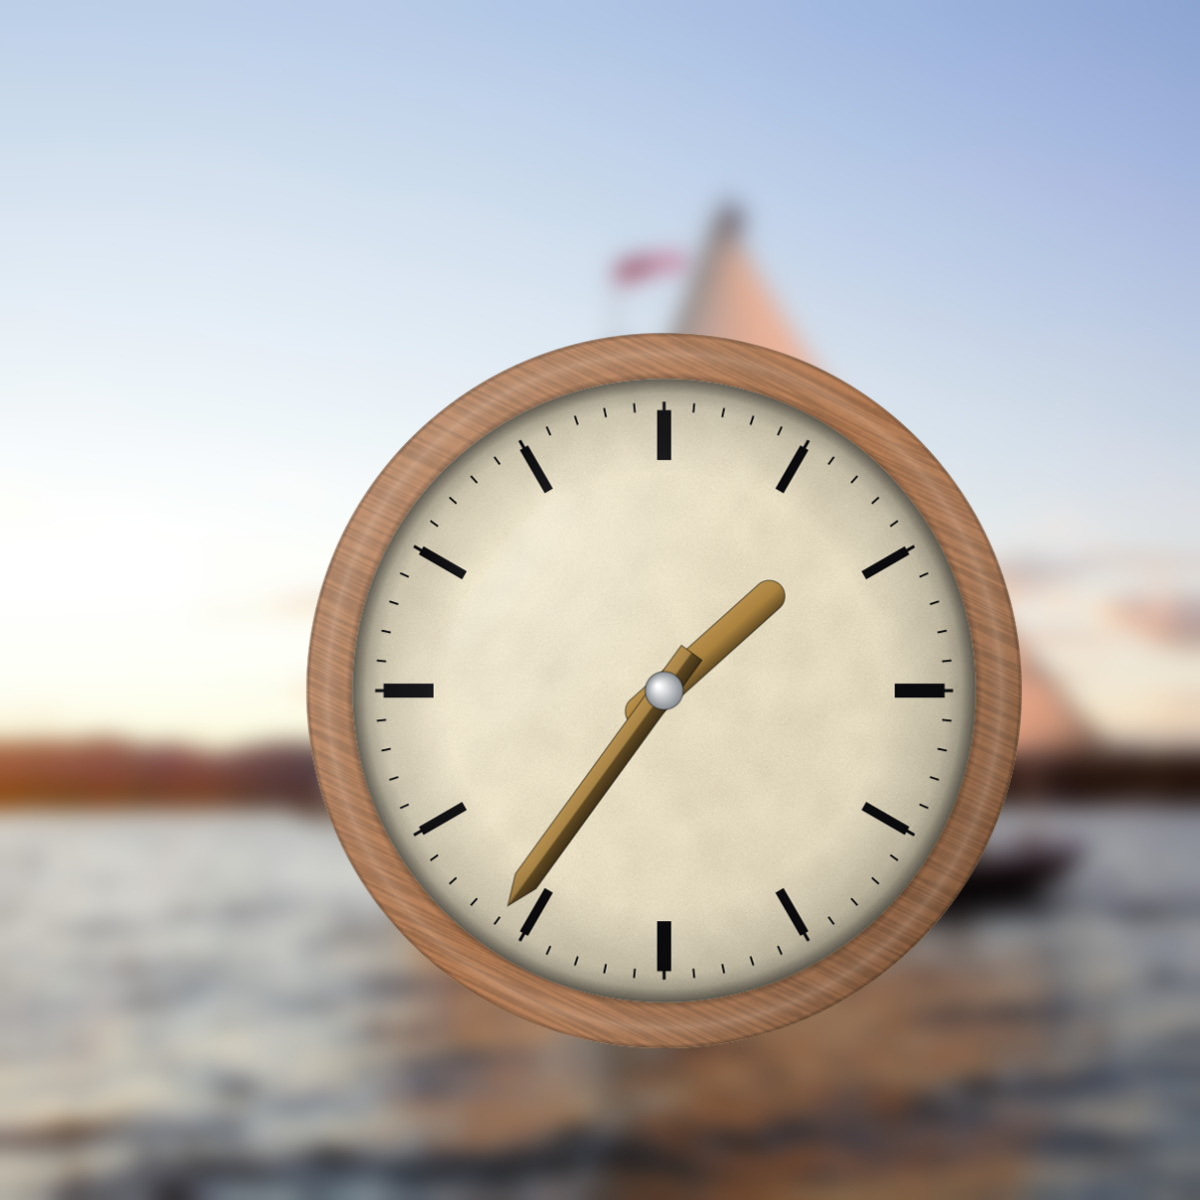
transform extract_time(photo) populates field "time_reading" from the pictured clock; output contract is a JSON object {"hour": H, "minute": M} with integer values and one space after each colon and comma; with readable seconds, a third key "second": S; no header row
{"hour": 1, "minute": 36}
